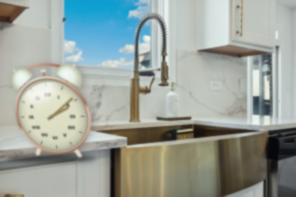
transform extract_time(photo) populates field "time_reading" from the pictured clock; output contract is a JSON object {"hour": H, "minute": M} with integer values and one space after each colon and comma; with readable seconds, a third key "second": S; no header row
{"hour": 2, "minute": 9}
